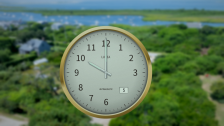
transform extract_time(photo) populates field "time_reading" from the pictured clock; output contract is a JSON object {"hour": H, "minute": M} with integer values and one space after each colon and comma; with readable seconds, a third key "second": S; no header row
{"hour": 10, "minute": 0}
